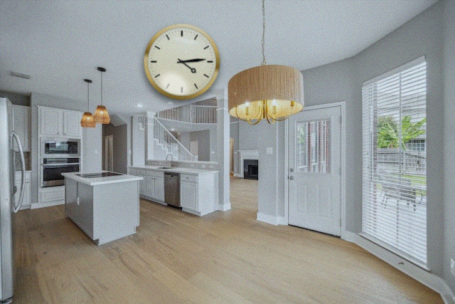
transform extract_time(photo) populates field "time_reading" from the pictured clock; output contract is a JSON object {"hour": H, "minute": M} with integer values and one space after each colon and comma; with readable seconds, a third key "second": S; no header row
{"hour": 4, "minute": 14}
